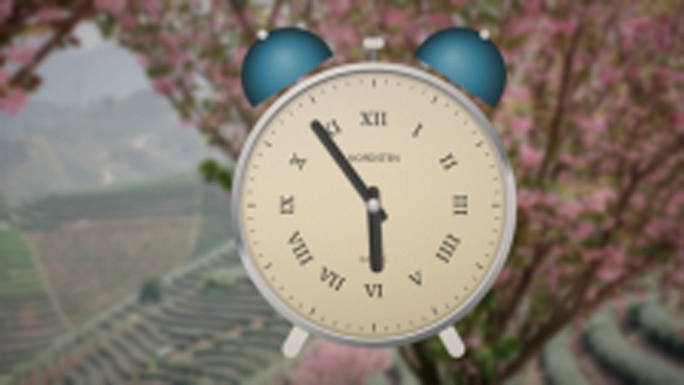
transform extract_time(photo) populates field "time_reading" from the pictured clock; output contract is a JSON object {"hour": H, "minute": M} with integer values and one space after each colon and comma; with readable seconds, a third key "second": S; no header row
{"hour": 5, "minute": 54}
